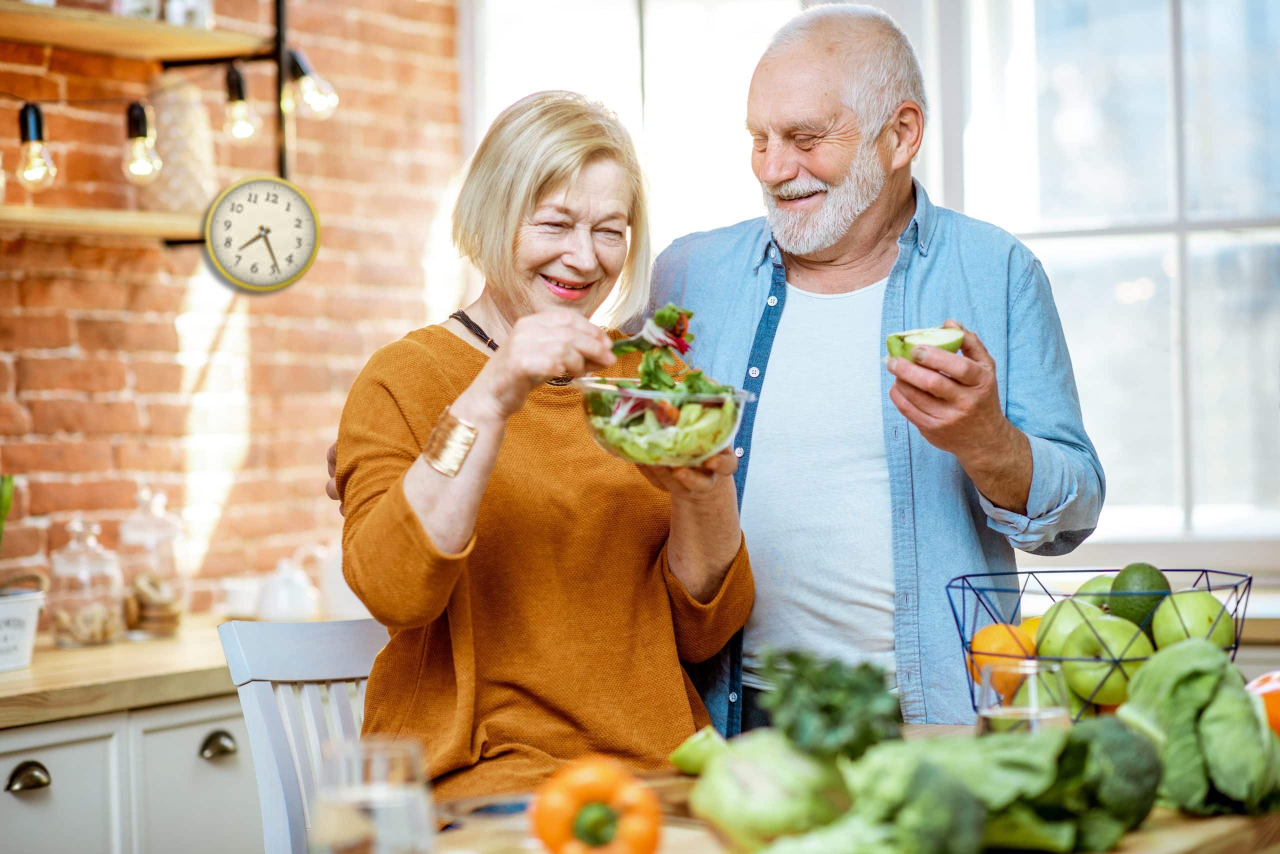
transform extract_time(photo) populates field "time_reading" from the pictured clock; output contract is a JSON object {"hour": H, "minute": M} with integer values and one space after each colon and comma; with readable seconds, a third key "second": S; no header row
{"hour": 7, "minute": 24}
